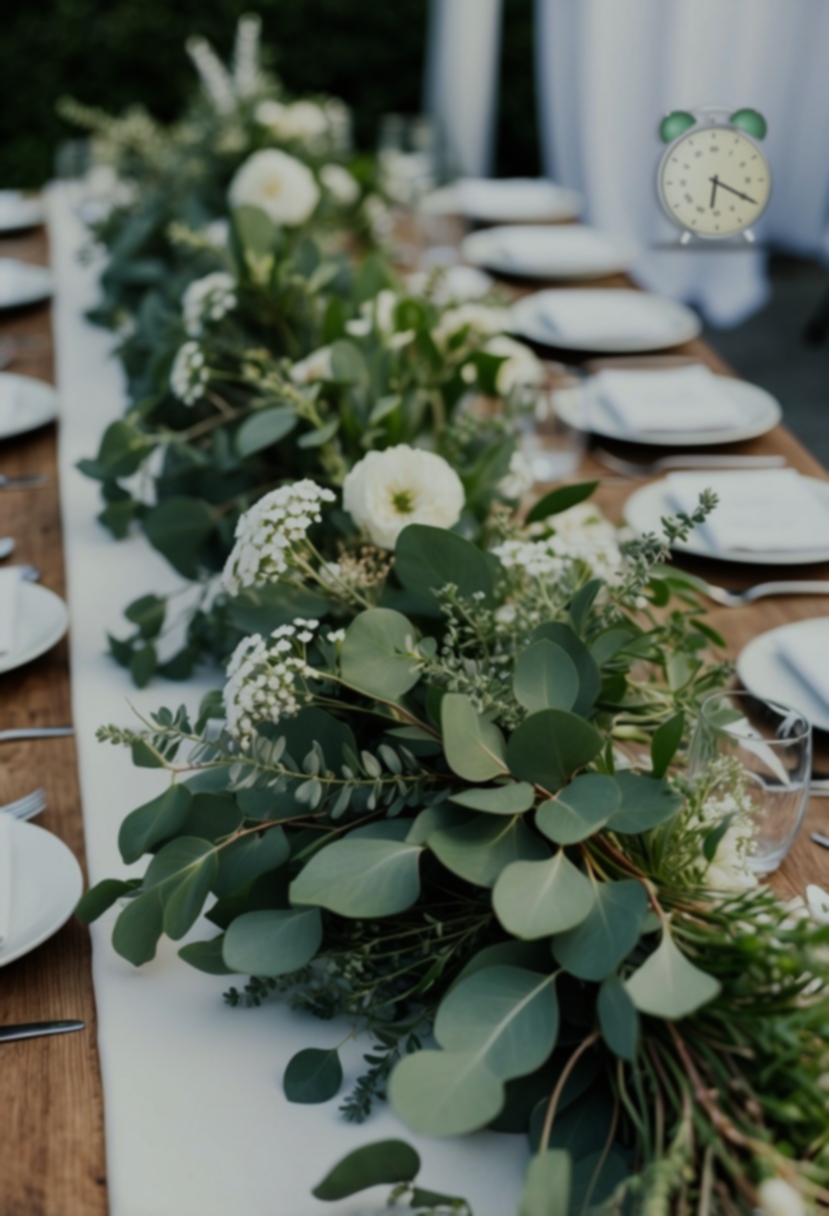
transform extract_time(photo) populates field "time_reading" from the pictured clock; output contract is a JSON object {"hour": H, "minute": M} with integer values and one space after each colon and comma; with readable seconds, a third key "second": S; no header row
{"hour": 6, "minute": 20}
